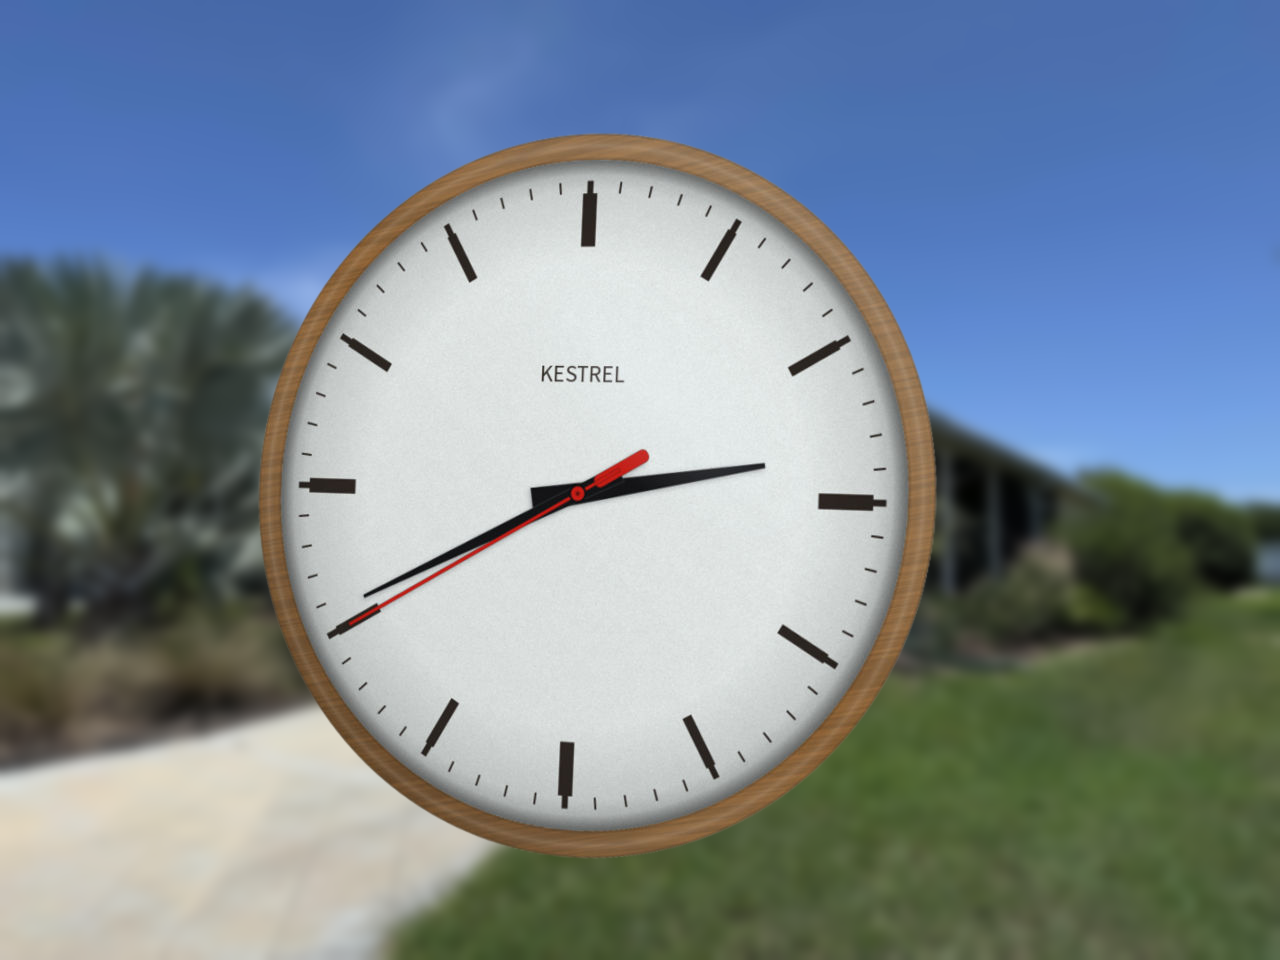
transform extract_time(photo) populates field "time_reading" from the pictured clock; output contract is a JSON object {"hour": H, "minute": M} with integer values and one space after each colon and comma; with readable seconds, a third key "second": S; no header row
{"hour": 2, "minute": 40, "second": 40}
